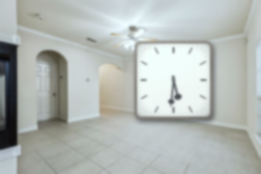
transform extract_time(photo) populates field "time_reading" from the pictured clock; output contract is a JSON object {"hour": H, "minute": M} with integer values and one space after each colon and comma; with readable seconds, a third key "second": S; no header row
{"hour": 5, "minute": 31}
